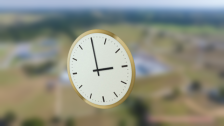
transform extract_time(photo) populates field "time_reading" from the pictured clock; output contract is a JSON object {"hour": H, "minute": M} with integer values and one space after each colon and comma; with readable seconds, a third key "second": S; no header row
{"hour": 3, "minute": 0}
